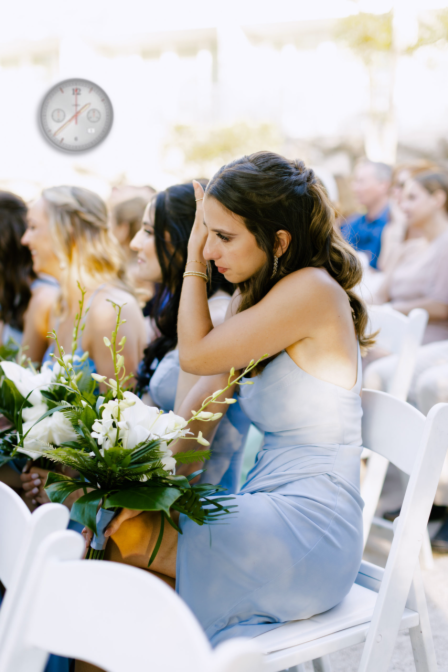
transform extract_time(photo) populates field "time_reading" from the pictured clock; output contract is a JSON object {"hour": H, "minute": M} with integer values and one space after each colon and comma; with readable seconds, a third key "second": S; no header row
{"hour": 1, "minute": 38}
